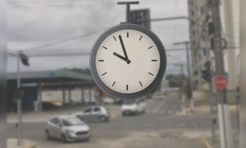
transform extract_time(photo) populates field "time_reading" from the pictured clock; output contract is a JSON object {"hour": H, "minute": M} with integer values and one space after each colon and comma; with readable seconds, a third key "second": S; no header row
{"hour": 9, "minute": 57}
